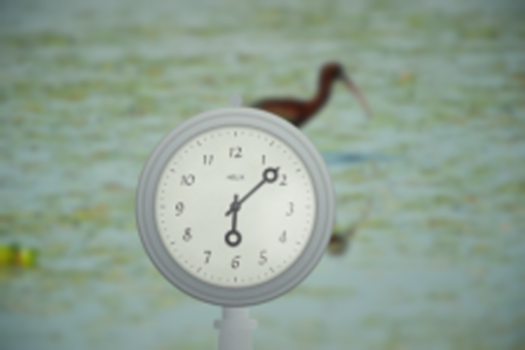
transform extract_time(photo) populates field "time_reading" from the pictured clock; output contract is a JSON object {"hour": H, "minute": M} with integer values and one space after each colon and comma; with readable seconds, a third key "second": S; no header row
{"hour": 6, "minute": 8}
